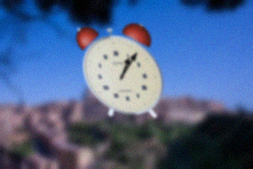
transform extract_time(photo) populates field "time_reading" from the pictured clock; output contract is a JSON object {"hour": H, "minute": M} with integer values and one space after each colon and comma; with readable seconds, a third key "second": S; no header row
{"hour": 1, "minute": 7}
